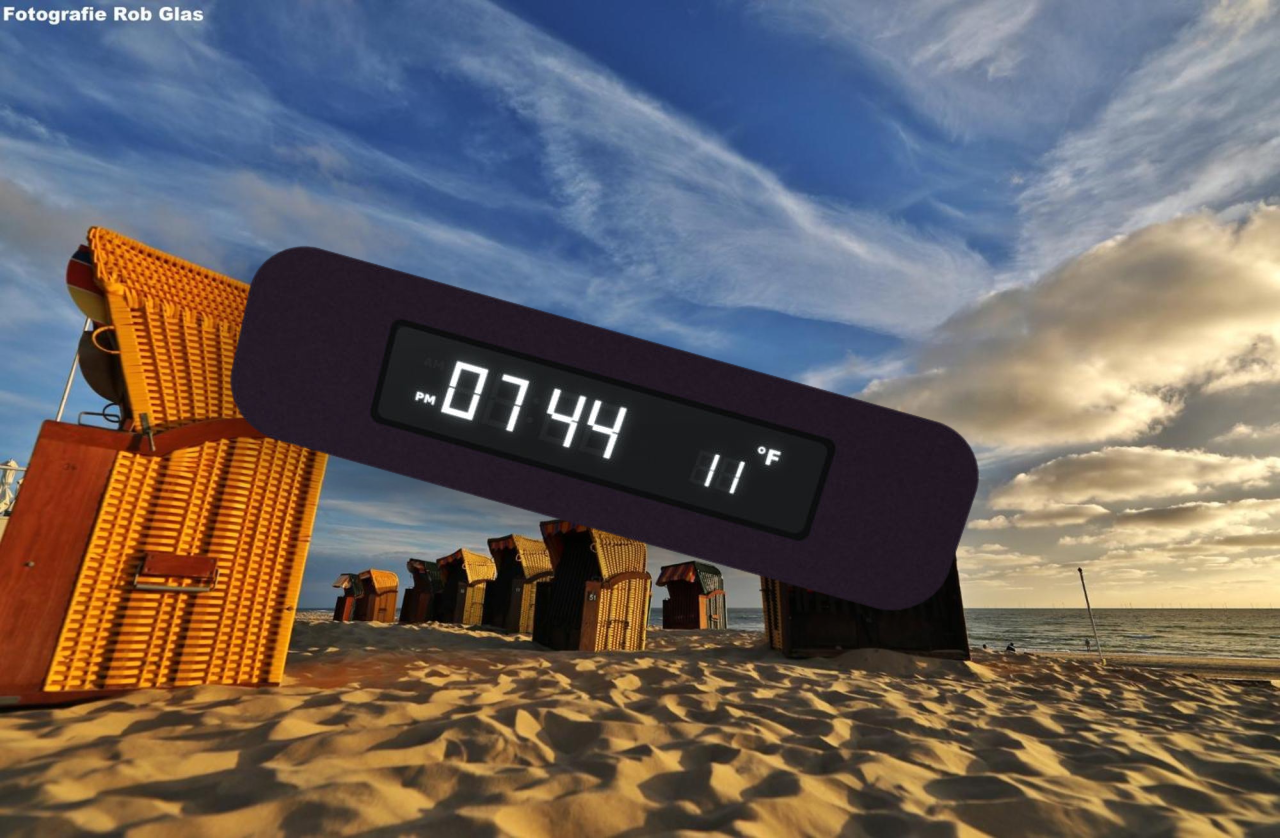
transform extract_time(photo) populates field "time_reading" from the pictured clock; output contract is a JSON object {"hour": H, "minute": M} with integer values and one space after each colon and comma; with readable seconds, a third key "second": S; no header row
{"hour": 7, "minute": 44}
